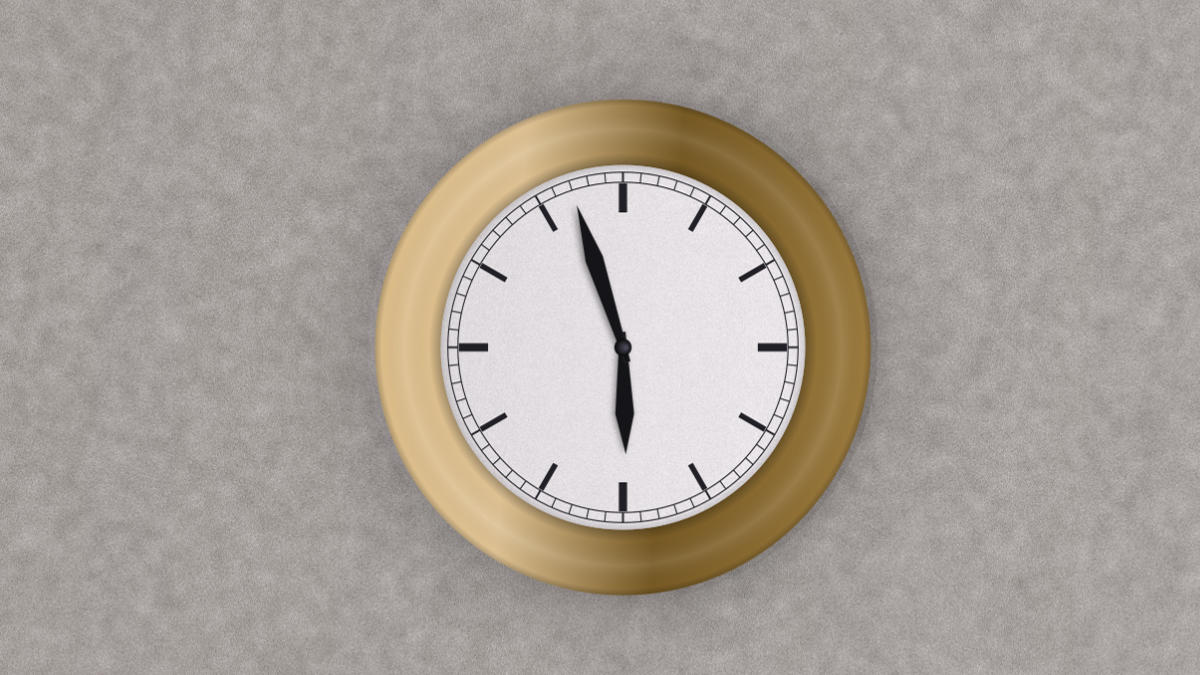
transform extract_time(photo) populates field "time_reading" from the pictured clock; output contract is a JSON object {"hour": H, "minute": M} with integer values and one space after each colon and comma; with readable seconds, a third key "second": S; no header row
{"hour": 5, "minute": 57}
